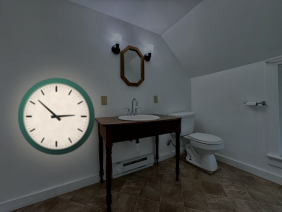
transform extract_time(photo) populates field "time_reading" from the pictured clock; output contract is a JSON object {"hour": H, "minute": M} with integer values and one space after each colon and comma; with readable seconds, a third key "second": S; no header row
{"hour": 2, "minute": 52}
